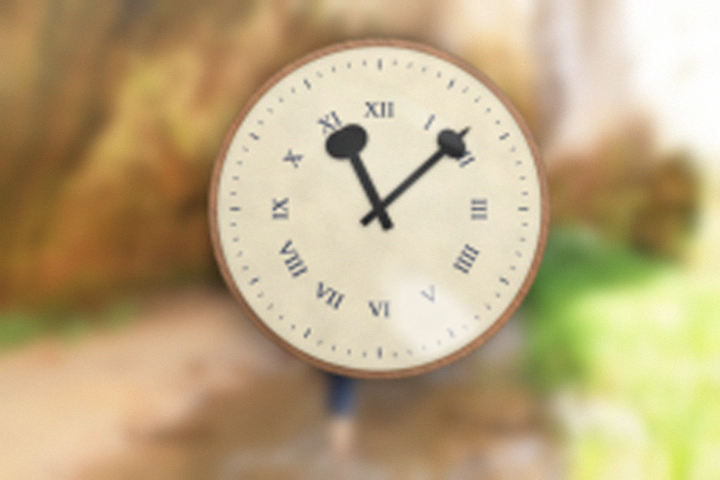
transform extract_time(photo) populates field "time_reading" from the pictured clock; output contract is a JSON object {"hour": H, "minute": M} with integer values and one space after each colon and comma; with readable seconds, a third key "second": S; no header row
{"hour": 11, "minute": 8}
